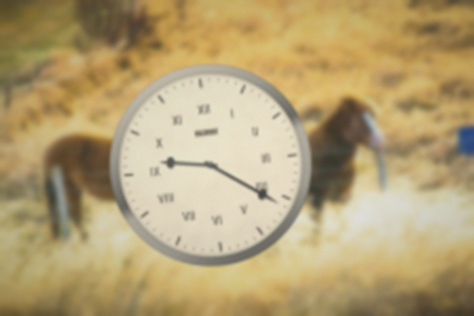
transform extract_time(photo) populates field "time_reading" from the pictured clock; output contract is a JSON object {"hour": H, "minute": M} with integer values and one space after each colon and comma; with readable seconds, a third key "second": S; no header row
{"hour": 9, "minute": 21}
